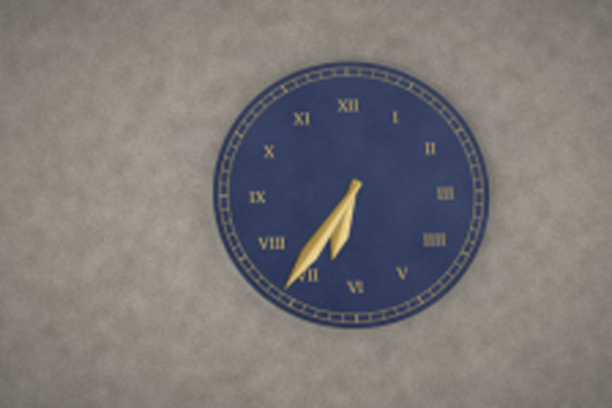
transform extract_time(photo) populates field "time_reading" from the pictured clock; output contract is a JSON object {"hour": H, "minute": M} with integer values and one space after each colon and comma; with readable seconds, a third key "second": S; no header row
{"hour": 6, "minute": 36}
